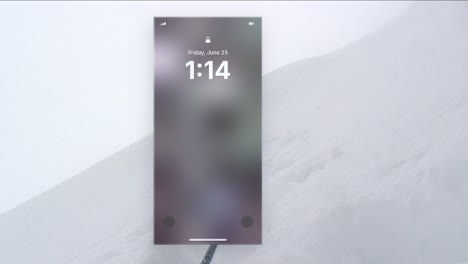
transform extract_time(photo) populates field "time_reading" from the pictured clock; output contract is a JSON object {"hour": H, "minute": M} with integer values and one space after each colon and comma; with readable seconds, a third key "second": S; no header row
{"hour": 1, "minute": 14}
